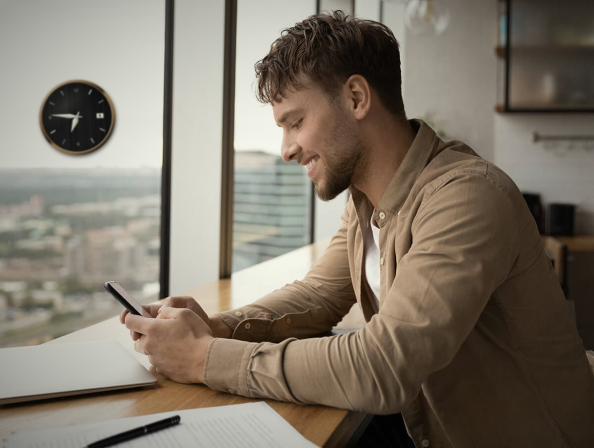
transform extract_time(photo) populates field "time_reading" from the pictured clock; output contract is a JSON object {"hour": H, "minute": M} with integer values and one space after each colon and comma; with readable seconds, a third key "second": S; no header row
{"hour": 6, "minute": 46}
